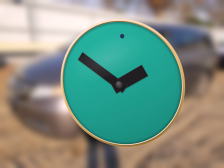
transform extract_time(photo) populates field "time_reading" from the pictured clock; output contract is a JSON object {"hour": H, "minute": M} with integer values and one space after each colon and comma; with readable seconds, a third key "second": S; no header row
{"hour": 1, "minute": 50}
